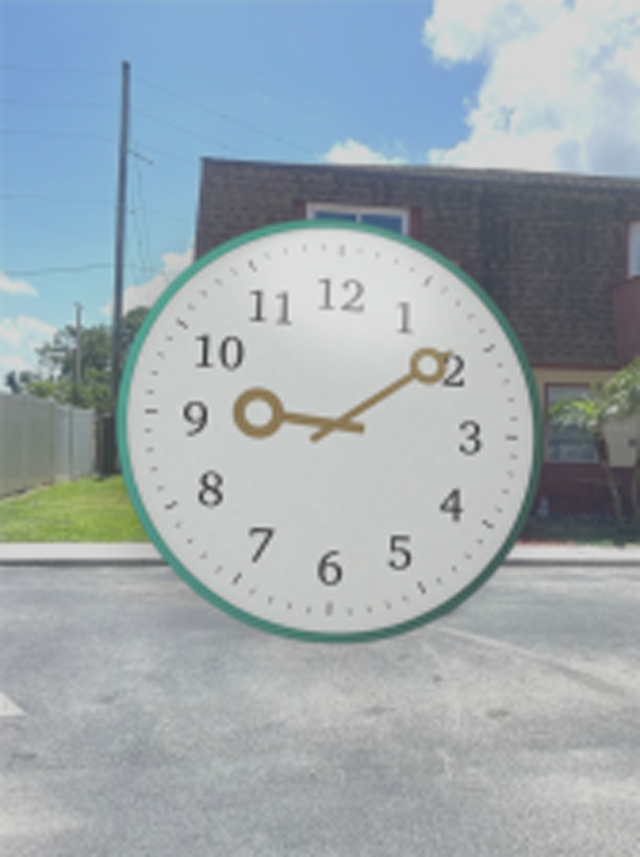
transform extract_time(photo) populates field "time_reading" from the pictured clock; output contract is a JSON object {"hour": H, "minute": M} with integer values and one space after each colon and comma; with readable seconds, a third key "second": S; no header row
{"hour": 9, "minute": 9}
